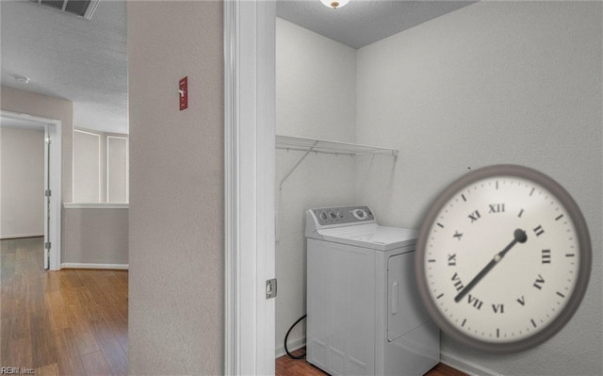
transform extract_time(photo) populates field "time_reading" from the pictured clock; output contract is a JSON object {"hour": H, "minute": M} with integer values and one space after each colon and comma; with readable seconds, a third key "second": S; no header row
{"hour": 1, "minute": 38}
